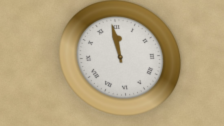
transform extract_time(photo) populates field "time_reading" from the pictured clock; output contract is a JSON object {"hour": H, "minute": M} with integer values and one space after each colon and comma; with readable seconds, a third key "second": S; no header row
{"hour": 11, "minute": 59}
